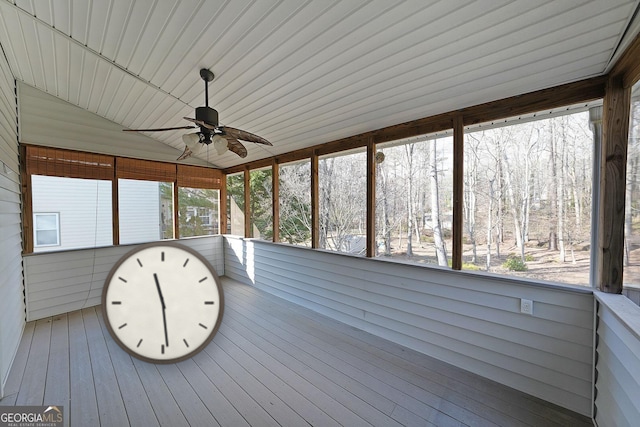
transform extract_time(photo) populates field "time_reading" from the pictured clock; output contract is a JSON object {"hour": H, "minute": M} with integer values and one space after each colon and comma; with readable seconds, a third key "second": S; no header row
{"hour": 11, "minute": 29}
